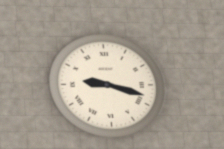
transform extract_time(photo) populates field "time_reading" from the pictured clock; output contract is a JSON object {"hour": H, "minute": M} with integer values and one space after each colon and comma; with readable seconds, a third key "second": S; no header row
{"hour": 9, "minute": 18}
